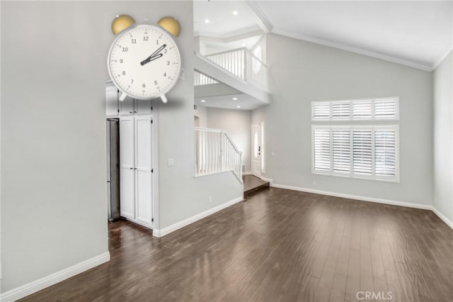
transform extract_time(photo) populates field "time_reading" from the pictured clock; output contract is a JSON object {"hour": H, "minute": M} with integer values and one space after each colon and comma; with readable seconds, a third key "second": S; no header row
{"hour": 2, "minute": 8}
